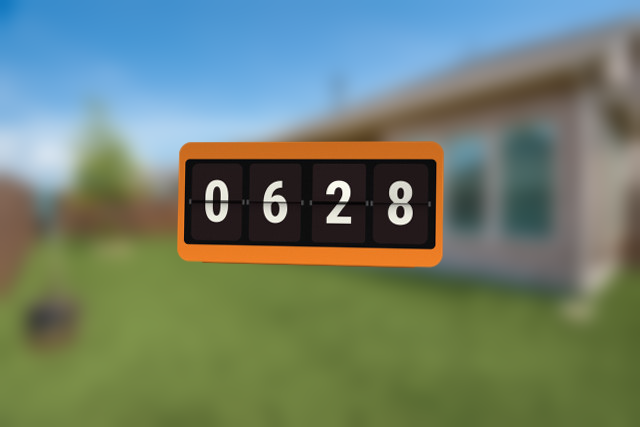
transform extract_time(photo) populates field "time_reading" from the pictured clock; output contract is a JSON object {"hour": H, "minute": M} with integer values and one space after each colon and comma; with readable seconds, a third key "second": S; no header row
{"hour": 6, "minute": 28}
